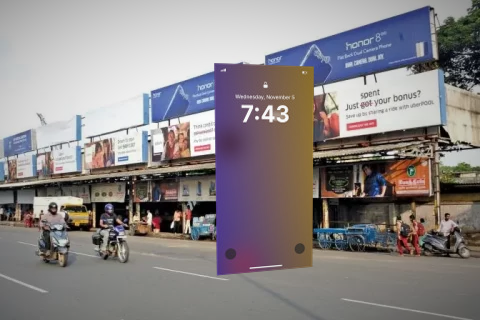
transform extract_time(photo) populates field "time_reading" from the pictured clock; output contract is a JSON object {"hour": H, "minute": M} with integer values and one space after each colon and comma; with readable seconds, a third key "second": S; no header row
{"hour": 7, "minute": 43}
